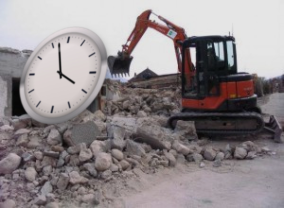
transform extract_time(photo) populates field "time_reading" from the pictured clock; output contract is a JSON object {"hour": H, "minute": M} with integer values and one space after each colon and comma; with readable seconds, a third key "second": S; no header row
{"hour": 3, "minute": 57}
